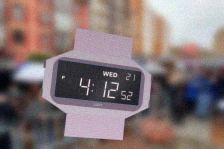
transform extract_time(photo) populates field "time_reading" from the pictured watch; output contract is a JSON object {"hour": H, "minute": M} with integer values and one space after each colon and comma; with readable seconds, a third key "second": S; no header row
{"hour": 4, "minute": 12, "second": 52}
